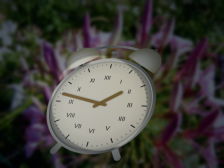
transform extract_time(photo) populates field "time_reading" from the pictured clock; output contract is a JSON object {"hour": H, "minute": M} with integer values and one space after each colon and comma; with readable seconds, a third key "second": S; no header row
{"hour": 1, "minute": 47}
